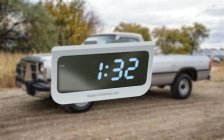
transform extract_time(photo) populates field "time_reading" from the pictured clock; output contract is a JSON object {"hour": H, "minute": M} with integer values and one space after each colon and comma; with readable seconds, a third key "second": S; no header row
{"hour": 1, "minute": 32}
